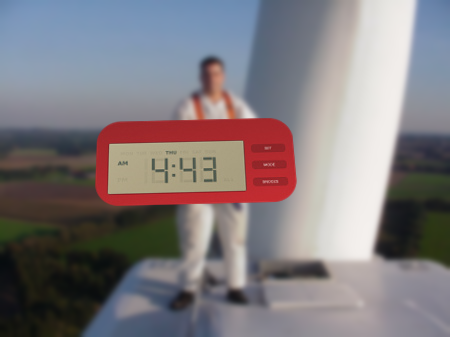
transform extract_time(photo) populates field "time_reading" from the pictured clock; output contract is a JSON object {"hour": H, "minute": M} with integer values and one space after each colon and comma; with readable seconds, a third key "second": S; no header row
{"hour": 4, "minute": 43}
